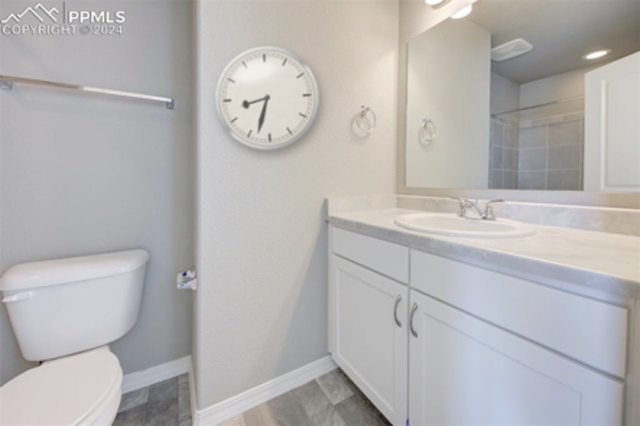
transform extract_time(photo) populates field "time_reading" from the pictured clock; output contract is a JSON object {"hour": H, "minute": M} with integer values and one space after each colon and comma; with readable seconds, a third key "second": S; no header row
{"hour": 8, "minute": 33}
